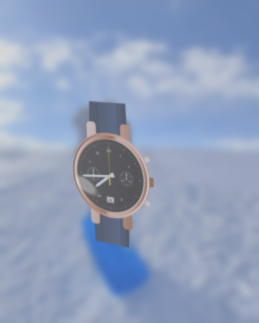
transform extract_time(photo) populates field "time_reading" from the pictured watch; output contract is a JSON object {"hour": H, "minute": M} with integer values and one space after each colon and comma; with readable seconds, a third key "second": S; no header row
{"hour": 7, "minute": 44}
